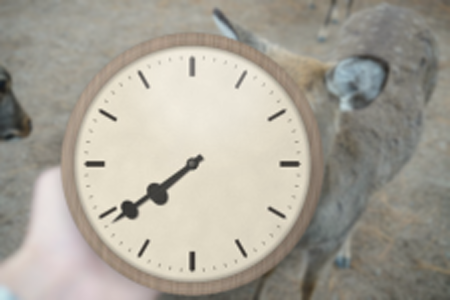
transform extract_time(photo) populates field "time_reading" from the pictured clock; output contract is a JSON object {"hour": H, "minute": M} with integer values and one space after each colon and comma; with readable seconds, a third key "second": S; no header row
{"hour": 7, "minute": 39}
